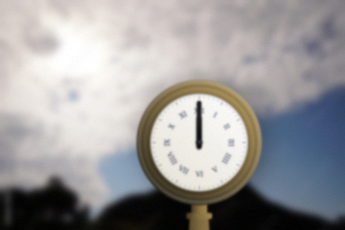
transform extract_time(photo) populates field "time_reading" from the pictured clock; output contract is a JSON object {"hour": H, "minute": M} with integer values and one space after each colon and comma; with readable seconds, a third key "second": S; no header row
{"hour": 12, "minute": 0}
